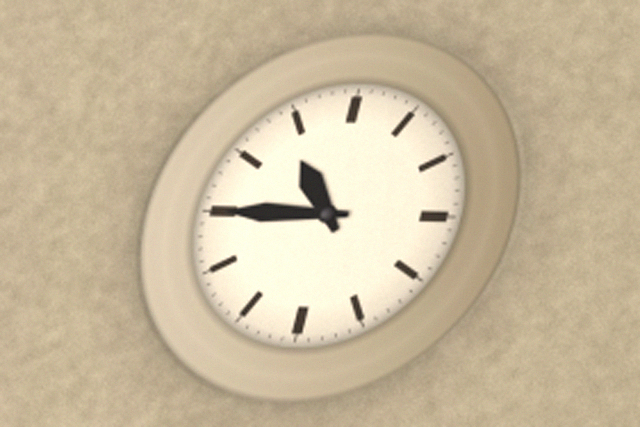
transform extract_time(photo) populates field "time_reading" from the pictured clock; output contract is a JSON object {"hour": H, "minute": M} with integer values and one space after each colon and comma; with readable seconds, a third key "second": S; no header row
{"hour": 10, "minute": 45}
